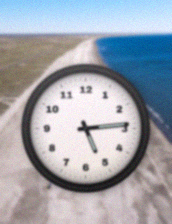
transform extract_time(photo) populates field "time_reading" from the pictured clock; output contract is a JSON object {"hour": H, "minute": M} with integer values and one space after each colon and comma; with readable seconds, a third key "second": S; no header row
{"hour": 5, "minute": 14}
